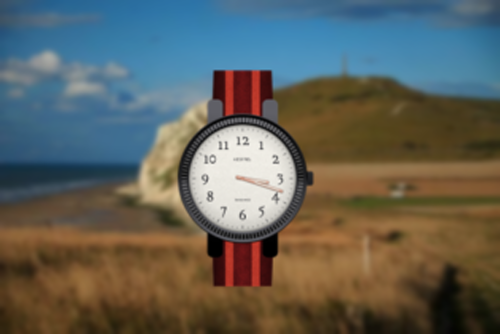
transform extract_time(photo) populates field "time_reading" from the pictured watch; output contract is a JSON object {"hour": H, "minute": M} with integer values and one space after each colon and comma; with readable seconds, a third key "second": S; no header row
{"hour": 3, "minute": 18}
